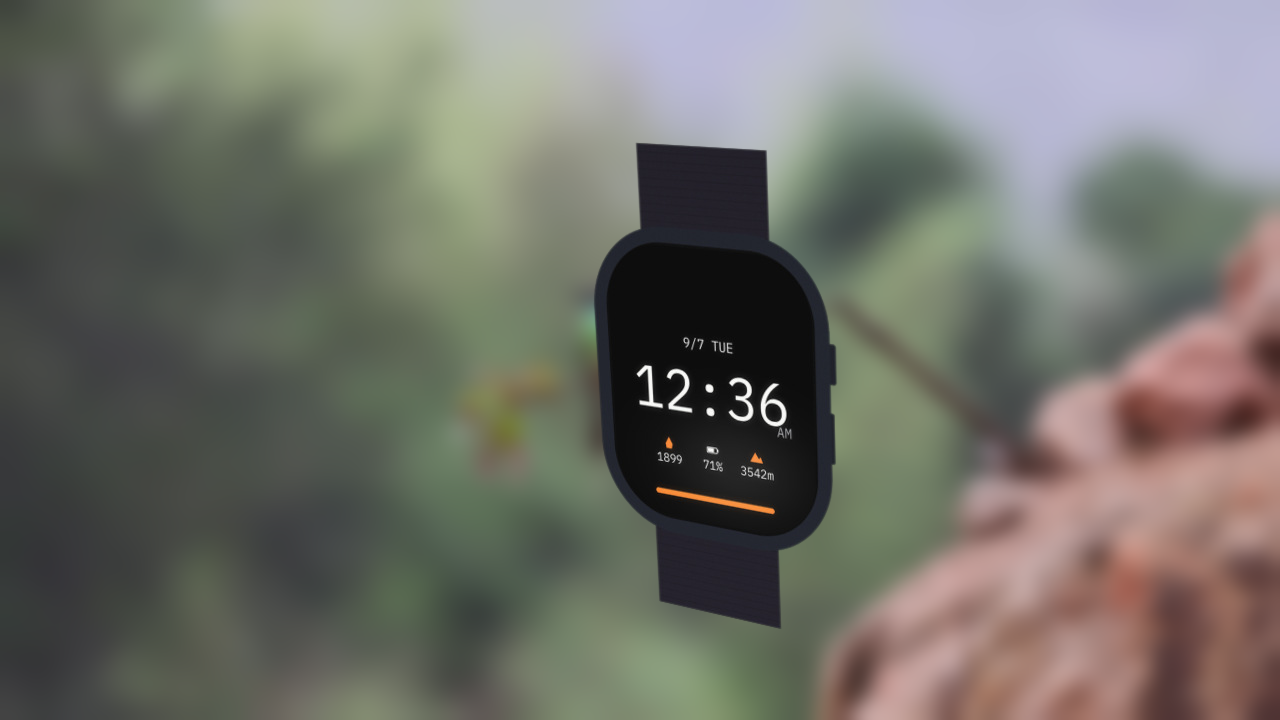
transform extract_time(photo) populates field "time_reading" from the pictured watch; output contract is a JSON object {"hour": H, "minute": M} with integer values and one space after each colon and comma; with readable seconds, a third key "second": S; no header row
{"hour": 12, "minute": 36}
